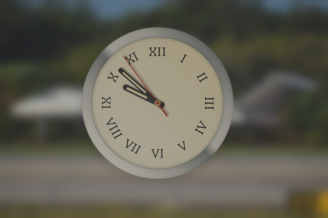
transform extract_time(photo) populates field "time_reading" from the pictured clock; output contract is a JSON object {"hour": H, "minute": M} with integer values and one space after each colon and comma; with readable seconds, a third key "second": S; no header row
{"hour": 9, "minute": 51, "second": 54}
